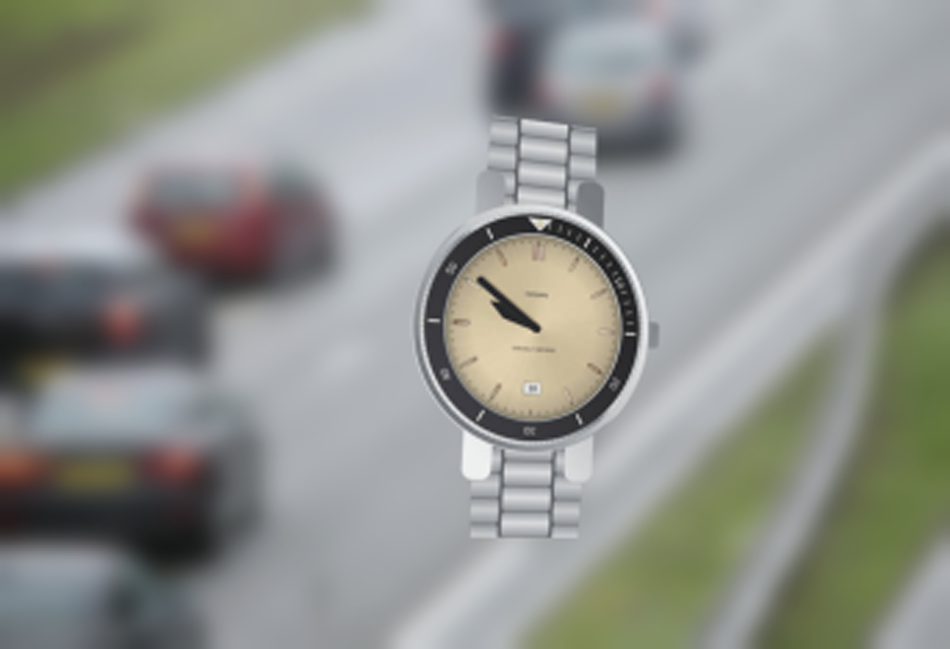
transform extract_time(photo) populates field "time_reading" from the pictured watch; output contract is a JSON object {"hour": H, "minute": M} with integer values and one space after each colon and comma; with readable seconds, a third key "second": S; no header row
{"hour": 9, "minute": 51}
